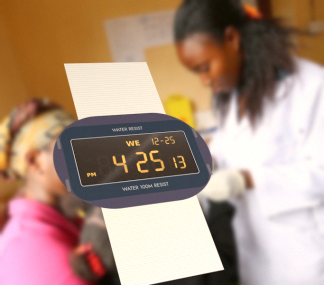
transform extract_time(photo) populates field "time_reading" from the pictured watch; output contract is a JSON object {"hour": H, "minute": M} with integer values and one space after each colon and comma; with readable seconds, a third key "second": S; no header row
{"hour": 4, "minute": 25, "second": 13}
